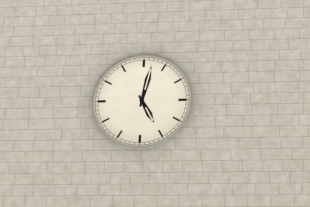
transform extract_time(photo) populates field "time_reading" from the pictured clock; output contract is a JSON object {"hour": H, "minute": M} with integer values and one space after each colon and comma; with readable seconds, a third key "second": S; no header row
{"hour": 5, "minute": 2}
